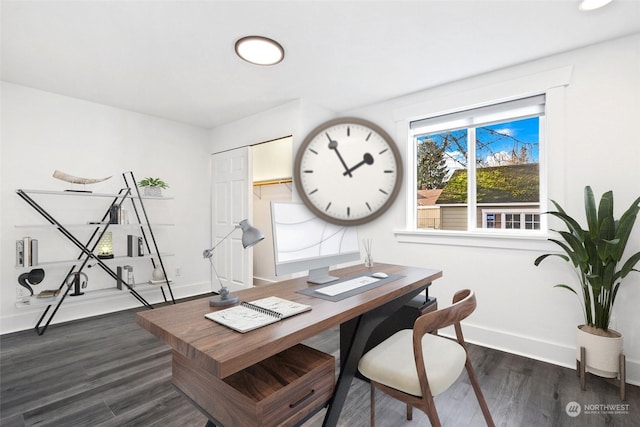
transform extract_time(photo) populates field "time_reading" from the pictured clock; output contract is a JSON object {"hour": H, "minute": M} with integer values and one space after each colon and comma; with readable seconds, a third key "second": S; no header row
{"hour": 1, "minute": 55}
